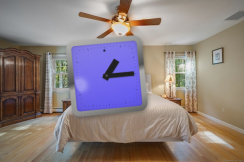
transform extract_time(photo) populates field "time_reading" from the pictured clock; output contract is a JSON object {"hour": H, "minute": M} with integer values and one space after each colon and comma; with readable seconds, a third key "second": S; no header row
{"hour": 1, "minute": 15}
